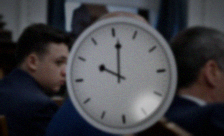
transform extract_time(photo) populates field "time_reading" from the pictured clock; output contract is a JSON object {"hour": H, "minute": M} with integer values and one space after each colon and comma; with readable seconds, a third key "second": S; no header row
{"hour": 10, "minute": 1}
